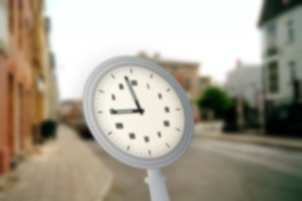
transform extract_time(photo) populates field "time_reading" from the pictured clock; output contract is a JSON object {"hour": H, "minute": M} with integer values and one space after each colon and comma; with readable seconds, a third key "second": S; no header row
{"hour": 8, "minute": 58}
